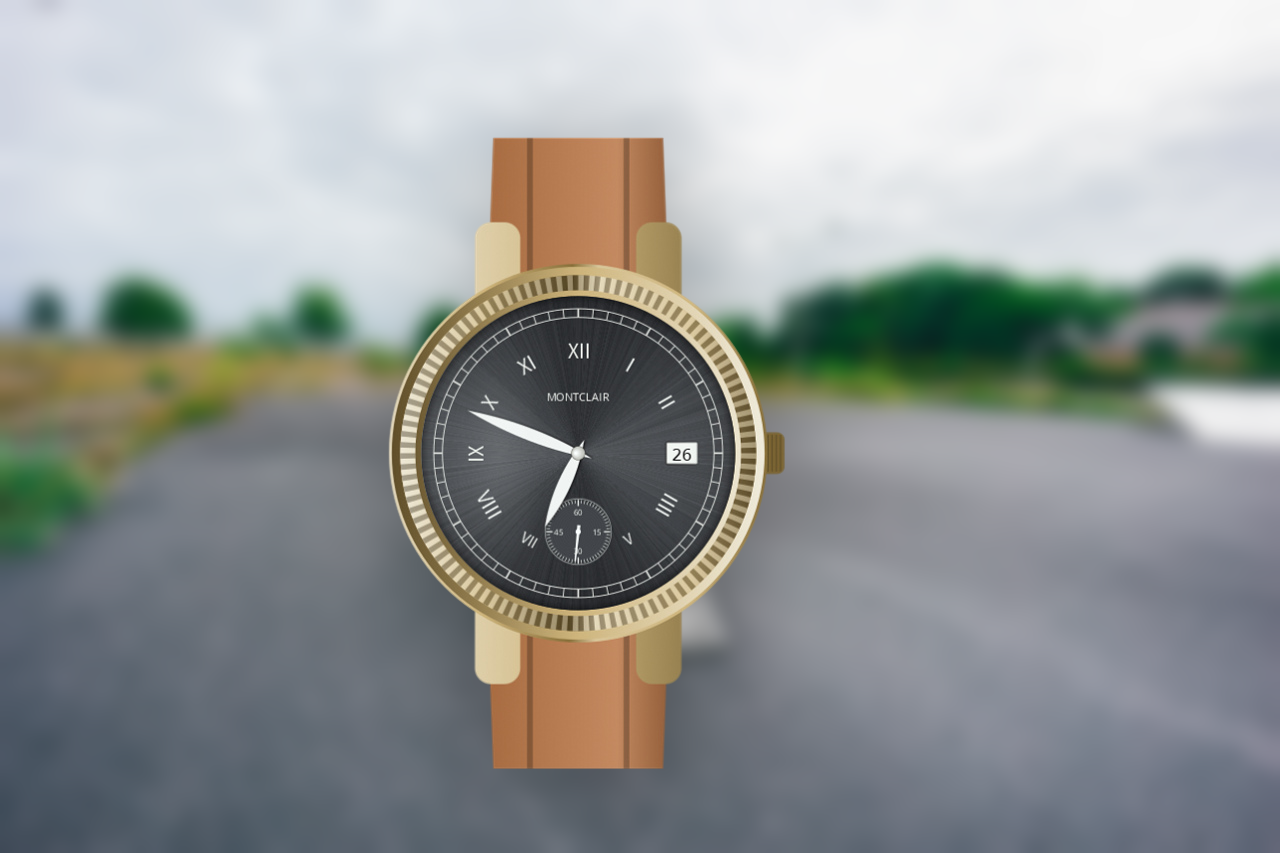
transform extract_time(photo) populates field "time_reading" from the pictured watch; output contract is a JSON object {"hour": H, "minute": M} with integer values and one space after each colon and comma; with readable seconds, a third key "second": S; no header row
{"hour": 6, "minute": 48, "second": 31}
